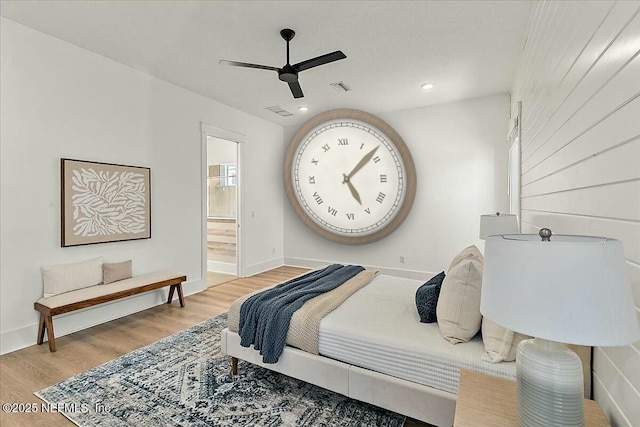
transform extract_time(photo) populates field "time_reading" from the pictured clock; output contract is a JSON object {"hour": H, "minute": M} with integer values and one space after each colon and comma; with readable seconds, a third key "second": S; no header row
{"hour": 5, "minute": 8}
